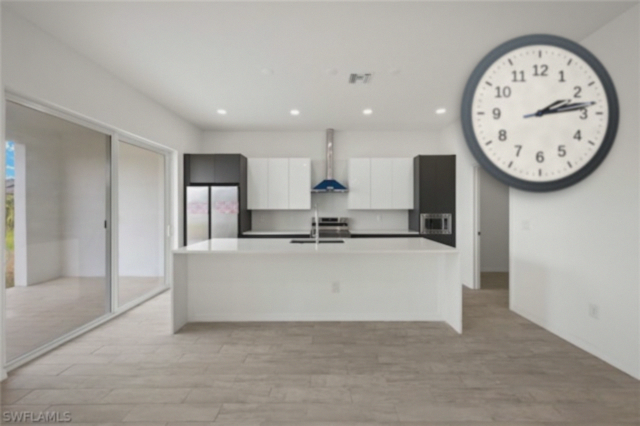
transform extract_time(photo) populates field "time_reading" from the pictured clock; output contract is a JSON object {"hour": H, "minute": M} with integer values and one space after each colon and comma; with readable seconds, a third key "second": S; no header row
{"hour": 2, "minute": 13, "second": 13}
